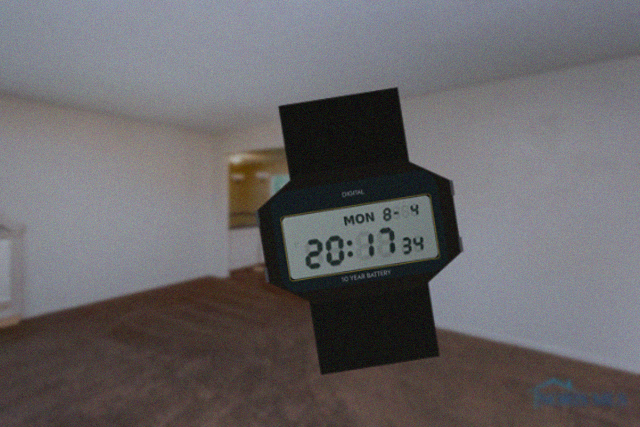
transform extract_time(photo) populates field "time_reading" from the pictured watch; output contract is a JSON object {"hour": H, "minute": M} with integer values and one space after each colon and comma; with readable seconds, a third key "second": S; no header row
{"hour": 20, "minute": 17, "second": 34}
